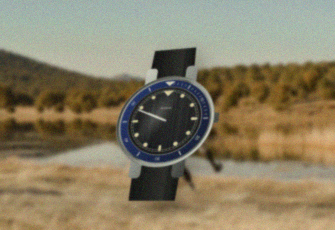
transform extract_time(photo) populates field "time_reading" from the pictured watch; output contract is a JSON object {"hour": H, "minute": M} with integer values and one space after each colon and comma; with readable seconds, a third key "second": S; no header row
{"hour": 9, "minute": 49}
